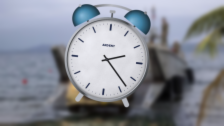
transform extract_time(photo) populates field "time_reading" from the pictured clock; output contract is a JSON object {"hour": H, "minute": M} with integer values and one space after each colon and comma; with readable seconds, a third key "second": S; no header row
{"hour": 2, "minute": 23}
